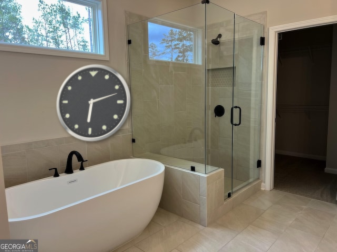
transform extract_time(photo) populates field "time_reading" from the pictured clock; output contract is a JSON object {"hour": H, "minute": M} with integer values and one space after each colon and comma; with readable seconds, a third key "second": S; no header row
{"hour": 6, "minute": 12}
